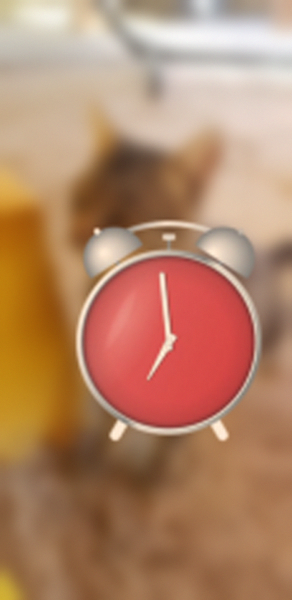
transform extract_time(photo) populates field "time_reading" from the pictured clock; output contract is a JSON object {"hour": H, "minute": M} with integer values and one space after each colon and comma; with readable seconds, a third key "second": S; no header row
{"hour": 6, "minute": 59}
